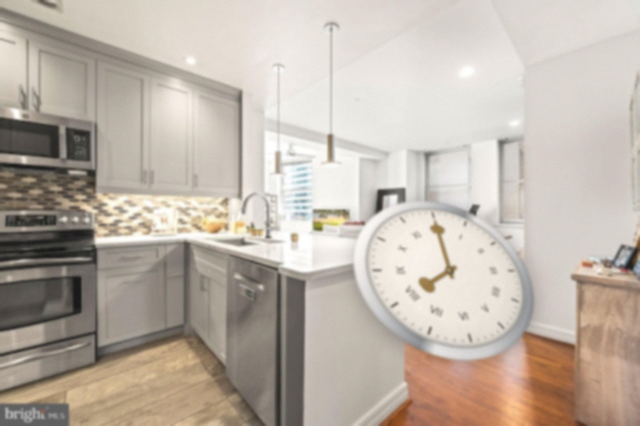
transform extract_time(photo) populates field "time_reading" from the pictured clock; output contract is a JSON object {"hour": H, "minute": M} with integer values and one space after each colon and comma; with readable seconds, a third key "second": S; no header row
{"hour": 8, "minute": 0}
